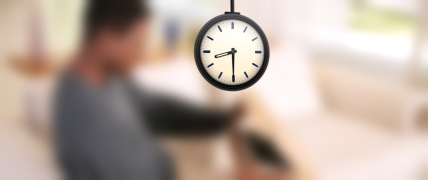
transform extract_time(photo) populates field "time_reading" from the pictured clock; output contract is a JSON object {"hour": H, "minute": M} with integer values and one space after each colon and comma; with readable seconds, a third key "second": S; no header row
{"hour": 8, "minute": 30}
